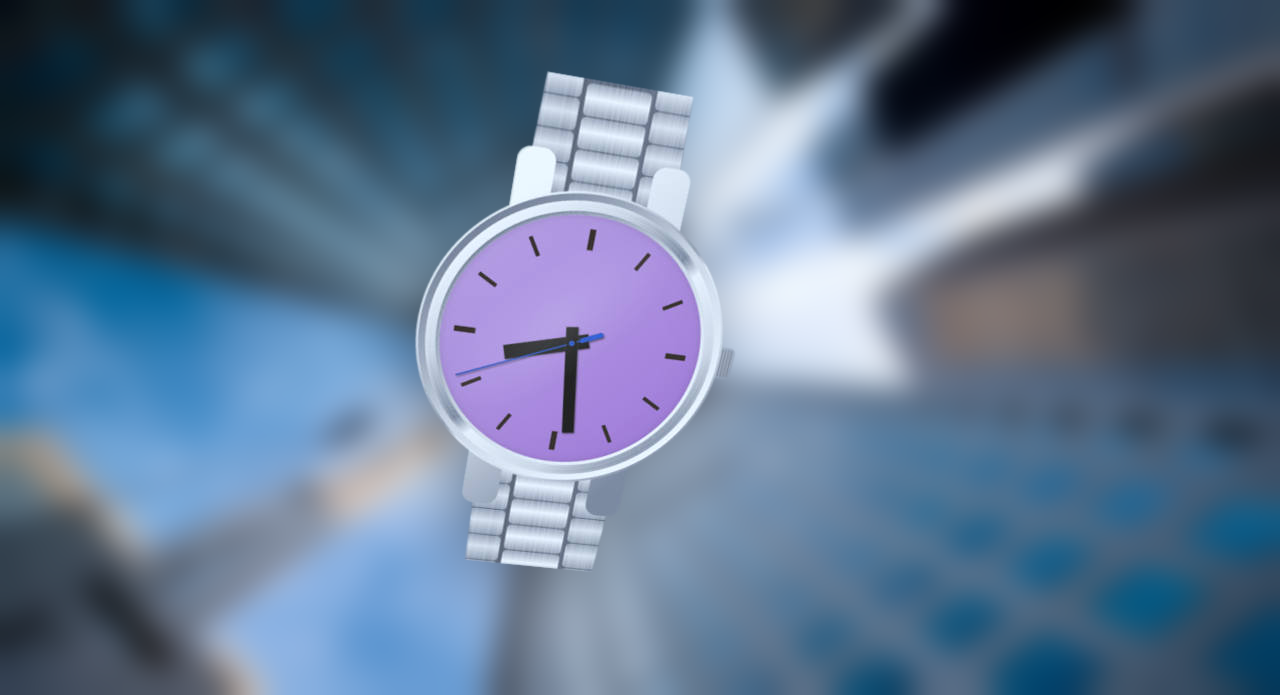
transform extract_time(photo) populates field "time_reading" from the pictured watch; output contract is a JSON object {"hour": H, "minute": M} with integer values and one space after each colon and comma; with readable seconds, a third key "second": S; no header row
{"hour": 8, "minute": 28, "second": 41}
